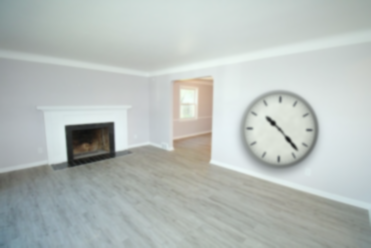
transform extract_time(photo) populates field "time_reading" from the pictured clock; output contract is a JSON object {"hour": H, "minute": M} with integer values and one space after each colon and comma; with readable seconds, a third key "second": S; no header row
{"hour": 10, "minute": 23}
